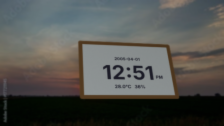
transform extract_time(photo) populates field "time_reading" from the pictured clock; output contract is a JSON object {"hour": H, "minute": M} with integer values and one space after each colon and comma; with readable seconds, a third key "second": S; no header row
{"hour": 12, "minute": 51}
